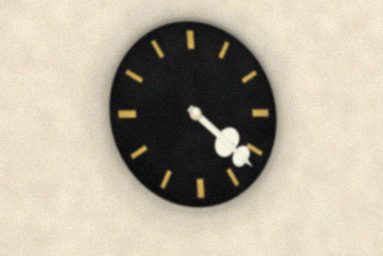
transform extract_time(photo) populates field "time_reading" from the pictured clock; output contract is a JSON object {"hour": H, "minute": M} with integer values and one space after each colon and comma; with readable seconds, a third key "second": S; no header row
{"hour": 4, "minute": 22}
